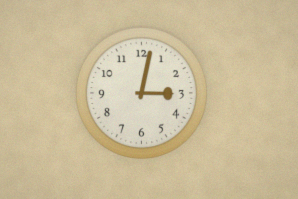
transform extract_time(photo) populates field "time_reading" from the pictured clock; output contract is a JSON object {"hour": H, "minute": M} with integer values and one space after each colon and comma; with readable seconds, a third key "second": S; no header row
{"hour": 3, "minute": 2}
